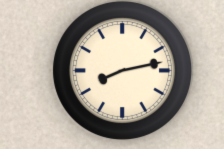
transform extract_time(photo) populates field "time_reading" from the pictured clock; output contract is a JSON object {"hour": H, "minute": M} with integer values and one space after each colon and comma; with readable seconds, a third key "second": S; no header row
{"hour": 8, "minute": 13}
